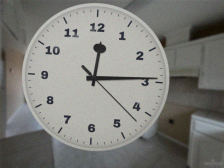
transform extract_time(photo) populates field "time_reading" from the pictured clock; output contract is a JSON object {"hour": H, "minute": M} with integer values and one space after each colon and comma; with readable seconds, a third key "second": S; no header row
{"hour": 12, "minute": 14, "second": 22}
